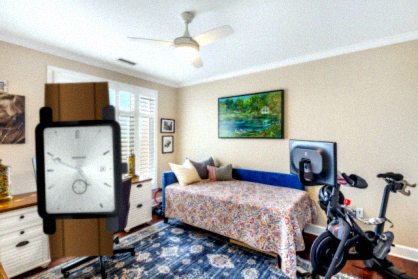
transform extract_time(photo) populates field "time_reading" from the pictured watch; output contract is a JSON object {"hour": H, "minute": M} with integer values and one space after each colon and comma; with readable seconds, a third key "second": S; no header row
{"hour": 4, "minute": 49}
